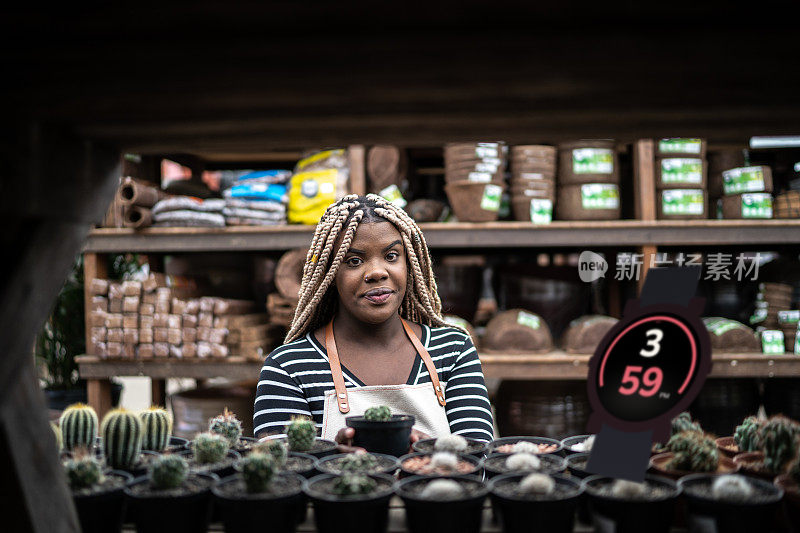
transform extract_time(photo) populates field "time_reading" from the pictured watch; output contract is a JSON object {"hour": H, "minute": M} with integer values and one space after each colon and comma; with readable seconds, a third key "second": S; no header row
{"hour": 3, "minute": 59}
